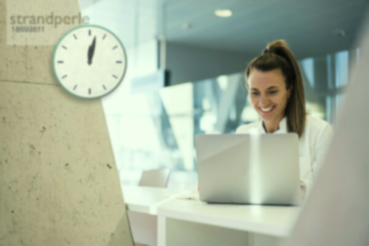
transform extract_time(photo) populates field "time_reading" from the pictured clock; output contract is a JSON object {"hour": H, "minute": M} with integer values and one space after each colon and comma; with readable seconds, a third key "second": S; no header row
{"hour": 12, "minute": 2}
